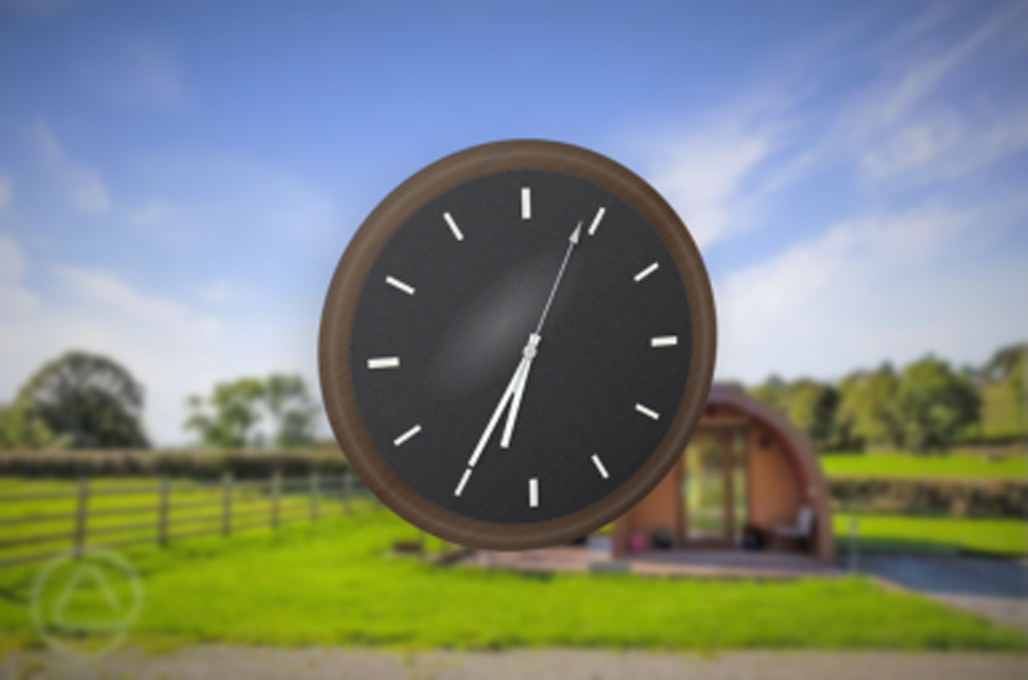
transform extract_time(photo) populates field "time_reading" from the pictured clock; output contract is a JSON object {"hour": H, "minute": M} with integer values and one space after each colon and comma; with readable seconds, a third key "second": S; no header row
{"hour": 6, "minute": 35, "second": 4}
